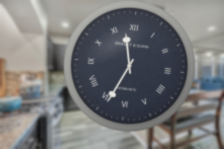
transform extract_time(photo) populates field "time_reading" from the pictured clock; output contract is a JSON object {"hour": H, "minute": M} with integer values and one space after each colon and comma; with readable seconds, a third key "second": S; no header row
{"hour": 11, "minute": 34}
